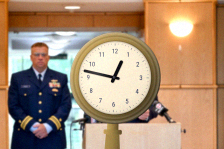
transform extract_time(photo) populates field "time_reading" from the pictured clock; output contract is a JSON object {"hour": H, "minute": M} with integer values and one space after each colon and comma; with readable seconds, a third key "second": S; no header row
{"hour": 12, "minute": 47}
